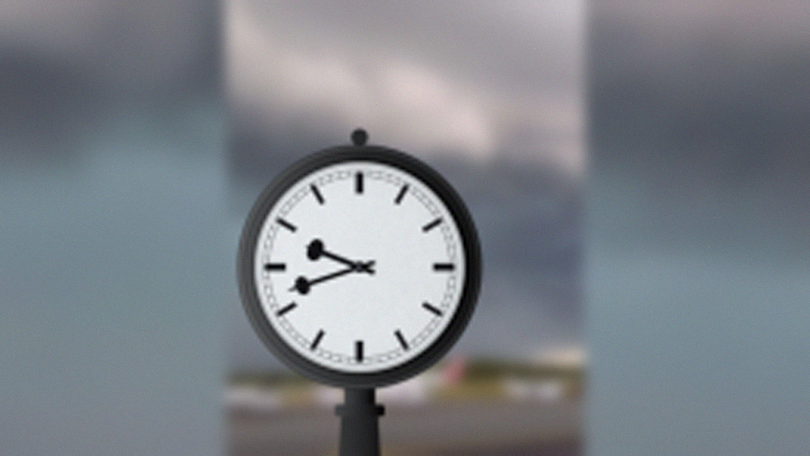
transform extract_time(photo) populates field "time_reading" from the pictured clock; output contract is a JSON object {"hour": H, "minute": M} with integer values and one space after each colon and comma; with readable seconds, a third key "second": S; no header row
{"hour": 9, "minute": 42}
